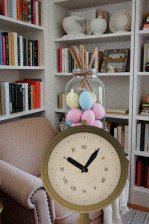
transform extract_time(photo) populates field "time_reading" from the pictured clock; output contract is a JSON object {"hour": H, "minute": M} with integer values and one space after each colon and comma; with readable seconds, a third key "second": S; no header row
{"hour": 10, "minute": 6}
